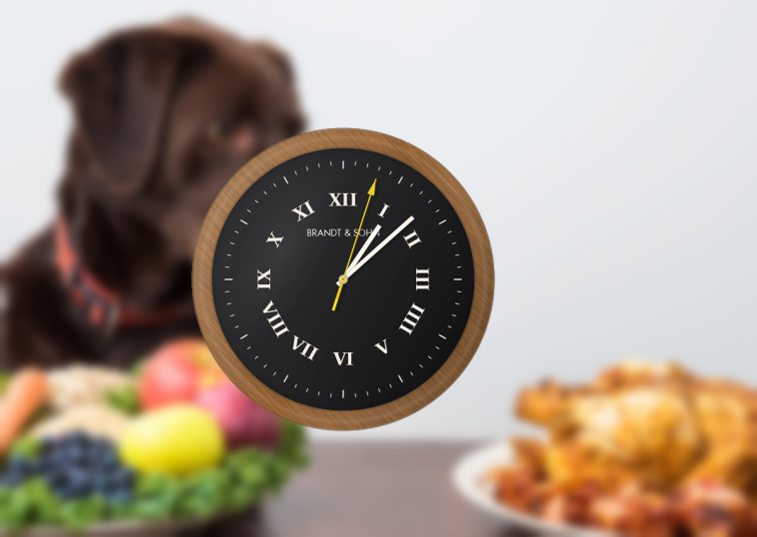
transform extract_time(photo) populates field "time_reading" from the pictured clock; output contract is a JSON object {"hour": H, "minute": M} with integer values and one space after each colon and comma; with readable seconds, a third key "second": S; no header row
{"hour": 1, "minute": 8, "second": 3}
